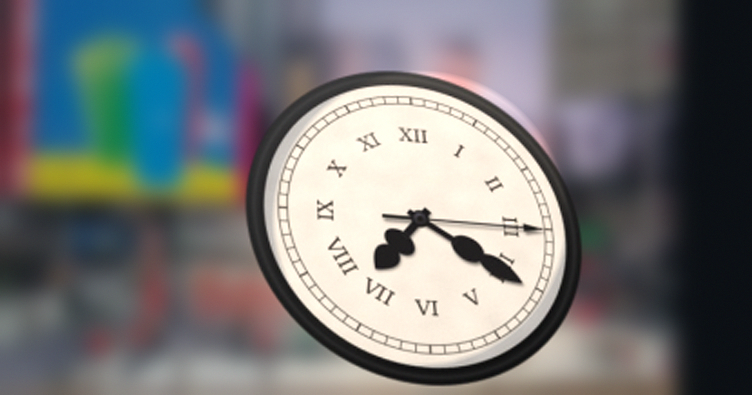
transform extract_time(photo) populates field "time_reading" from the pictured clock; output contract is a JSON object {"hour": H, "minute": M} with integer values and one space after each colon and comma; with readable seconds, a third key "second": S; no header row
{"hour": 7, "minute": 20, "second": 15}
